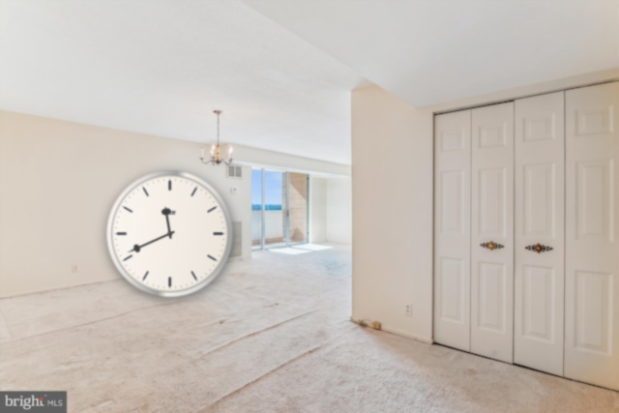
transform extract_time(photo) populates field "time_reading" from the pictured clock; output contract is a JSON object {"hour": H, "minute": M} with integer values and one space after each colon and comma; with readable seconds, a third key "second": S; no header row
{"hour": 11, "minute": 41}
